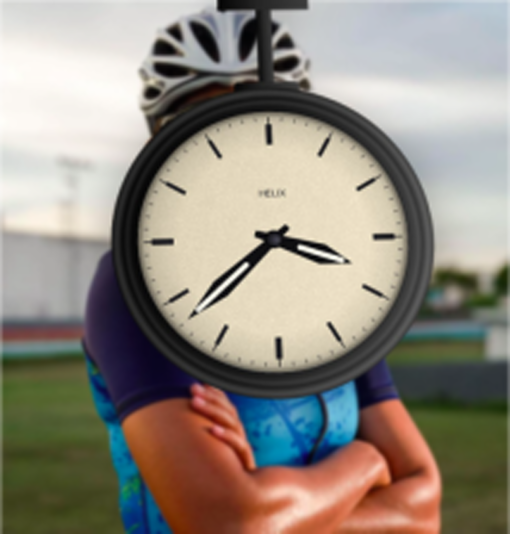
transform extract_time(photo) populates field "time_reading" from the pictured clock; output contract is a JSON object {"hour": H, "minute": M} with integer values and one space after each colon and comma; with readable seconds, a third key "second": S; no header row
{"hour": 3, "minute": 38}
